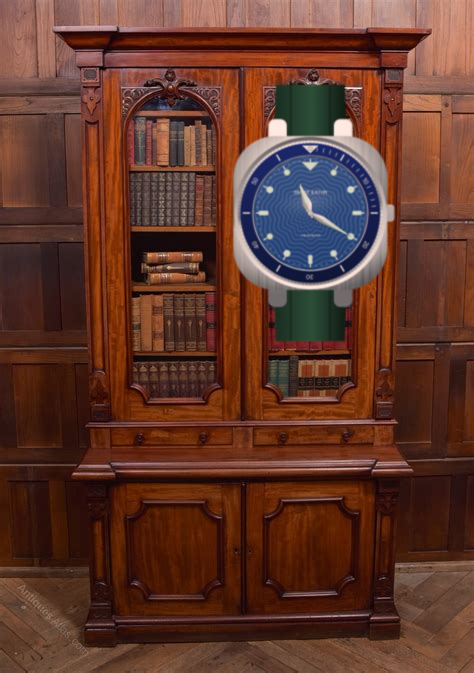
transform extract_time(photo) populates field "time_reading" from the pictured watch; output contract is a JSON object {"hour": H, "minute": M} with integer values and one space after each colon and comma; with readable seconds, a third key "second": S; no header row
{"hour": 11, "minute": 20}
